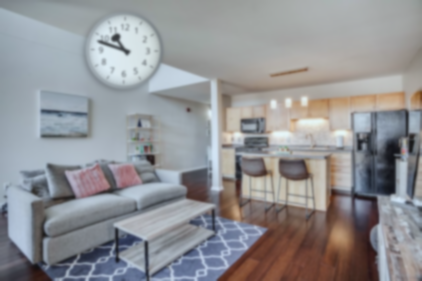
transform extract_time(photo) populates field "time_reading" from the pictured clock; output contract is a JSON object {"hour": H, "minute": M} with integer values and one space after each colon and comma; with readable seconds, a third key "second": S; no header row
{"hour": 10, "minute": 48}
